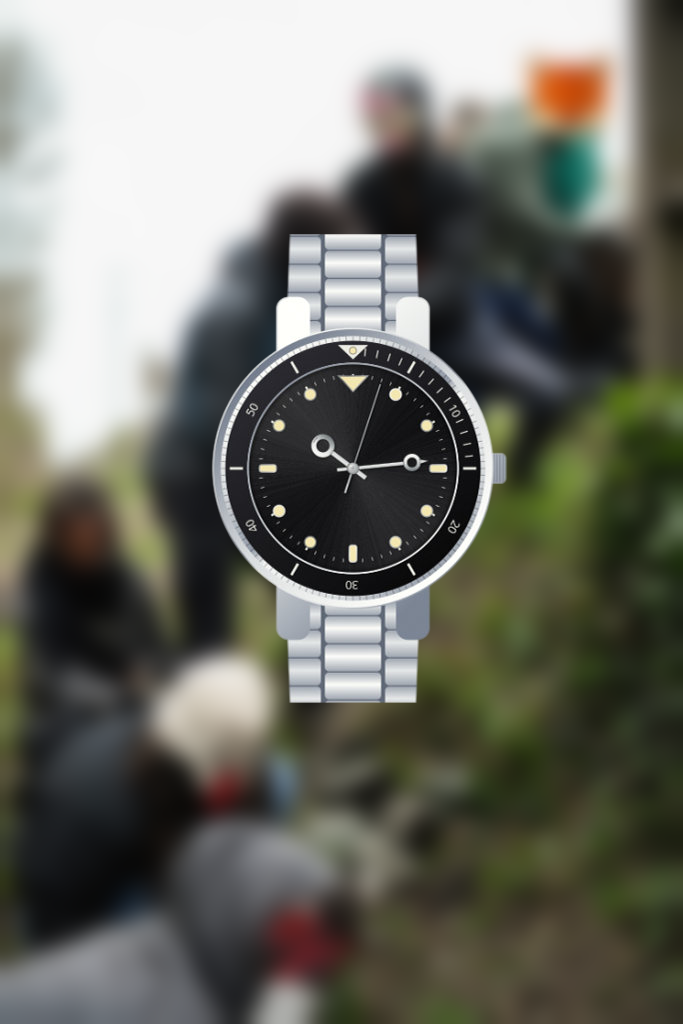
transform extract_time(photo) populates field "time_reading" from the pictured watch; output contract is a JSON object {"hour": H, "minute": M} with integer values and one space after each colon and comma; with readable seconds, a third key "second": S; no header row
{"hour": 10, "minute": 14, "second": 3}
